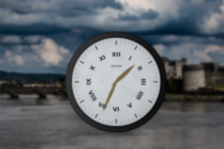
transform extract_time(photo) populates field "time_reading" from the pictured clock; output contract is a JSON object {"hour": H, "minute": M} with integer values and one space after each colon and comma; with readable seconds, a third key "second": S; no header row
{"hour": 1, "minute": 34}
